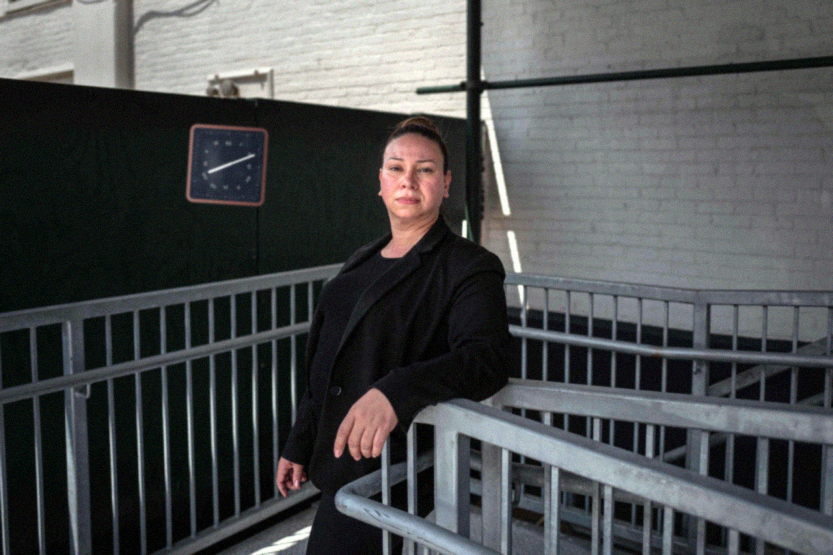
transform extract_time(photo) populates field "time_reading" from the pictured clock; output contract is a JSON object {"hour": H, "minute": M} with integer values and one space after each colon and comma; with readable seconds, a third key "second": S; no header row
{"hour": 8, "minute": 11}
